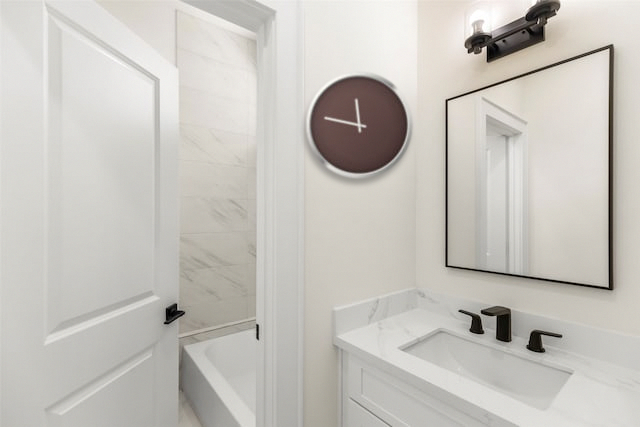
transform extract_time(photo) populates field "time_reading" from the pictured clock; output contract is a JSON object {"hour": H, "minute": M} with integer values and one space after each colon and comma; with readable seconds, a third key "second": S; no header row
{"hour": 11, "minute": 47}
